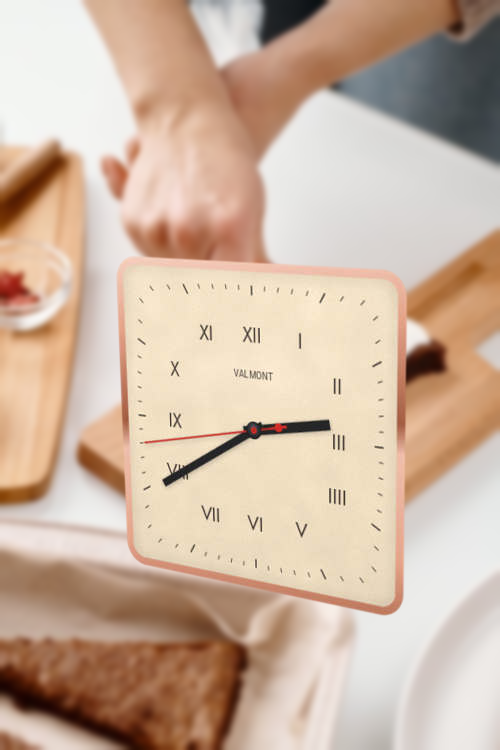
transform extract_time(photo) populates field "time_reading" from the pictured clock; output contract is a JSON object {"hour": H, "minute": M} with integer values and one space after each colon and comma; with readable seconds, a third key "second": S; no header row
{"hour": 2, "minute": 39, "second": 43}
